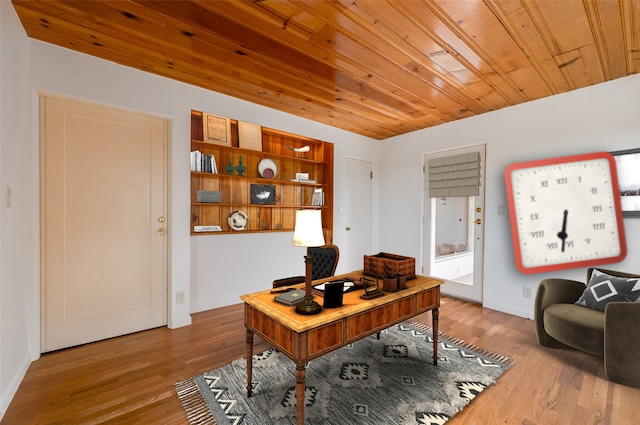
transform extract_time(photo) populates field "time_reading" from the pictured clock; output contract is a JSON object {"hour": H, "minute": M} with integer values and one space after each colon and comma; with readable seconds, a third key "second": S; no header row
{"hour": 6, "minute": 32}
